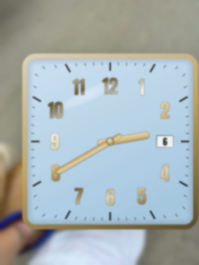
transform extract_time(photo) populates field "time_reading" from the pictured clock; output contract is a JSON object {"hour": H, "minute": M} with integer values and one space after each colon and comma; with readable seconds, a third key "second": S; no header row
{"hour": 2, "minute": 40}
